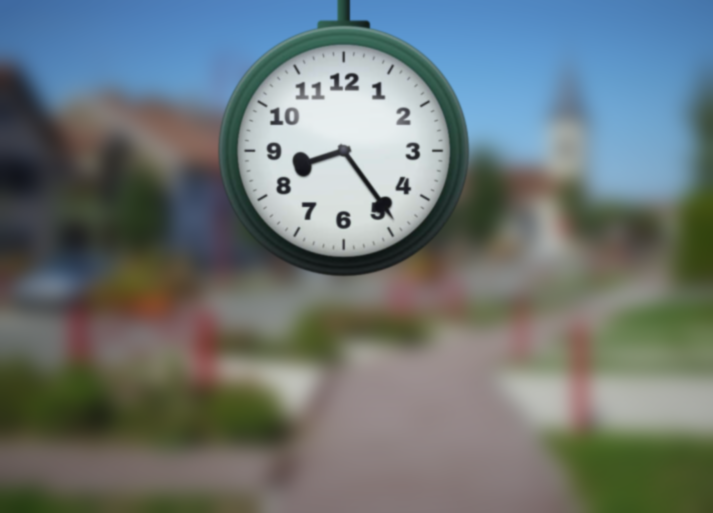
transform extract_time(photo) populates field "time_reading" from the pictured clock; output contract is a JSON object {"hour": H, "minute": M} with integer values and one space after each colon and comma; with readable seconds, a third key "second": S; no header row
{"hour": 8, "minute": 24}
